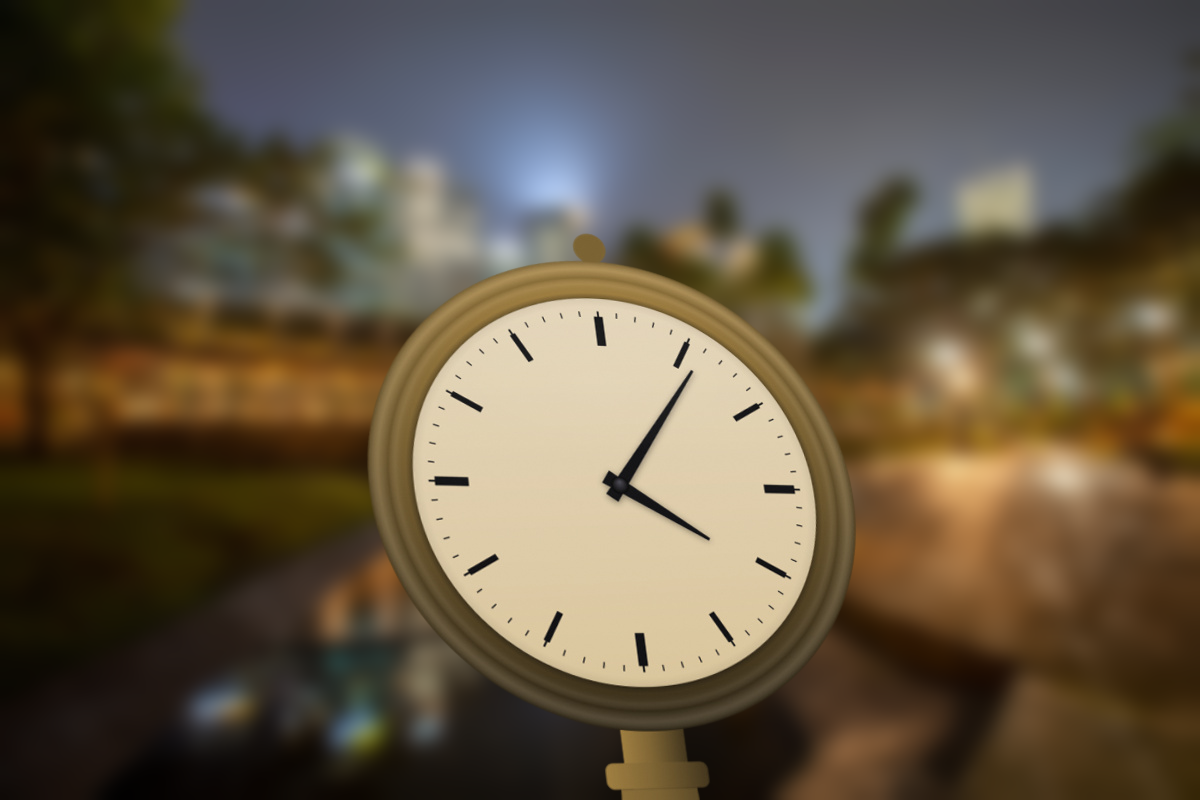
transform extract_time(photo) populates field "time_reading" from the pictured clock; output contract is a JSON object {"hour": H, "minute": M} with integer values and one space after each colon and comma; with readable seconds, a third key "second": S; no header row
{"hour": 4, "minute": 6}
